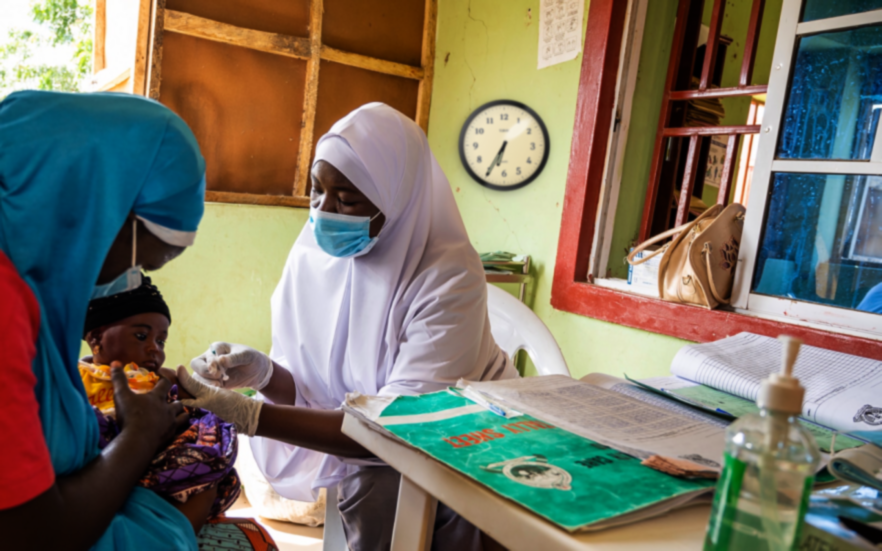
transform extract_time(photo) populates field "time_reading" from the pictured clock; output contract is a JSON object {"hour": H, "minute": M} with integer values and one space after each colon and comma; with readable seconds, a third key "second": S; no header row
{"hour": 6, "minute": 35}
